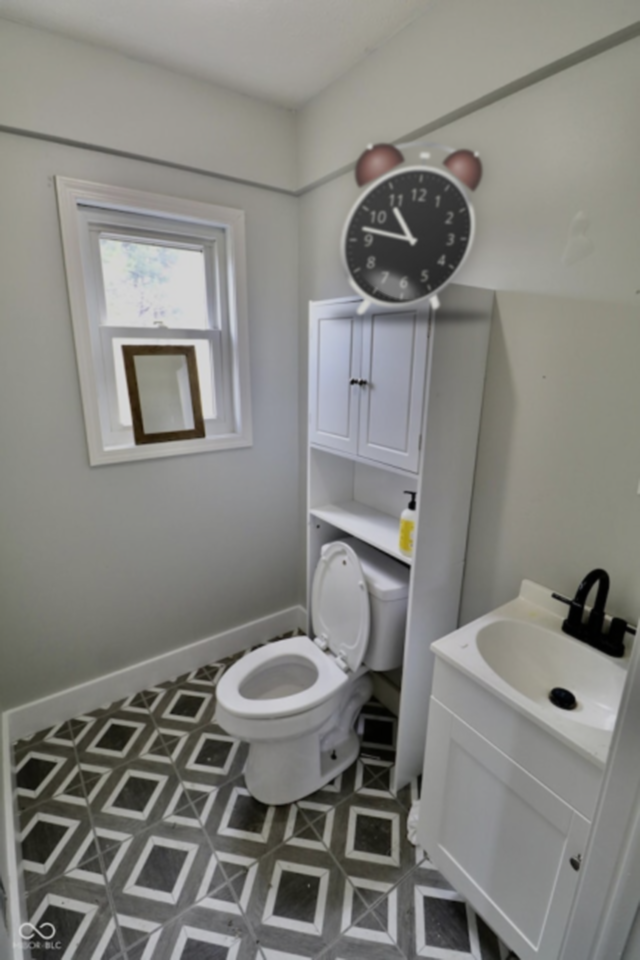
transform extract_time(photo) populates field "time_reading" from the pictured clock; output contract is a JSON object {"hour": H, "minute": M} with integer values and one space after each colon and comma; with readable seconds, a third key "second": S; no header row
{"hour": 10, "minute": 47}
